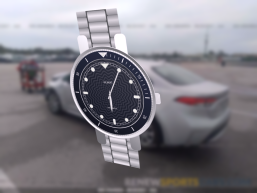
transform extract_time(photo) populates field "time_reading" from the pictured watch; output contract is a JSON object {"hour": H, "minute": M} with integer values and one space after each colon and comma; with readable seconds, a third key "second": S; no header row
{"hour": 6, "minute": 5}
